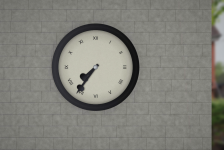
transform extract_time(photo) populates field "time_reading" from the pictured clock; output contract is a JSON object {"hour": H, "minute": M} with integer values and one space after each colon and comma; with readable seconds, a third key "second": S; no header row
{"hour": 7, "minute": 36}
